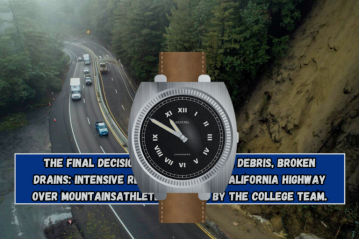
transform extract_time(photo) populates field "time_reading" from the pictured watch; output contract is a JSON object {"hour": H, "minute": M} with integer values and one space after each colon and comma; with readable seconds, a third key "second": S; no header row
{"hour": 10, "minute": 50}
